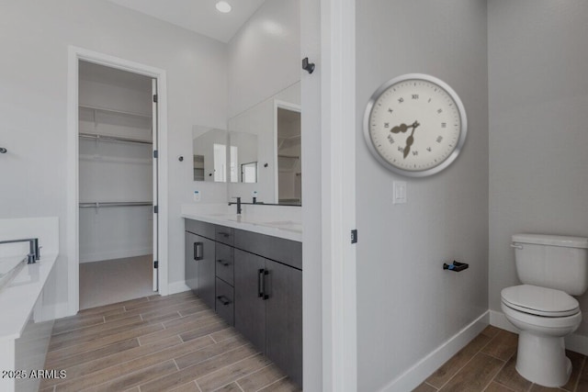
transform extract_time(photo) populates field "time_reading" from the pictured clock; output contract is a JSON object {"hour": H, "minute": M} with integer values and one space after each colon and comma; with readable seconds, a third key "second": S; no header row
{"hour": 8, "minute": 33}
